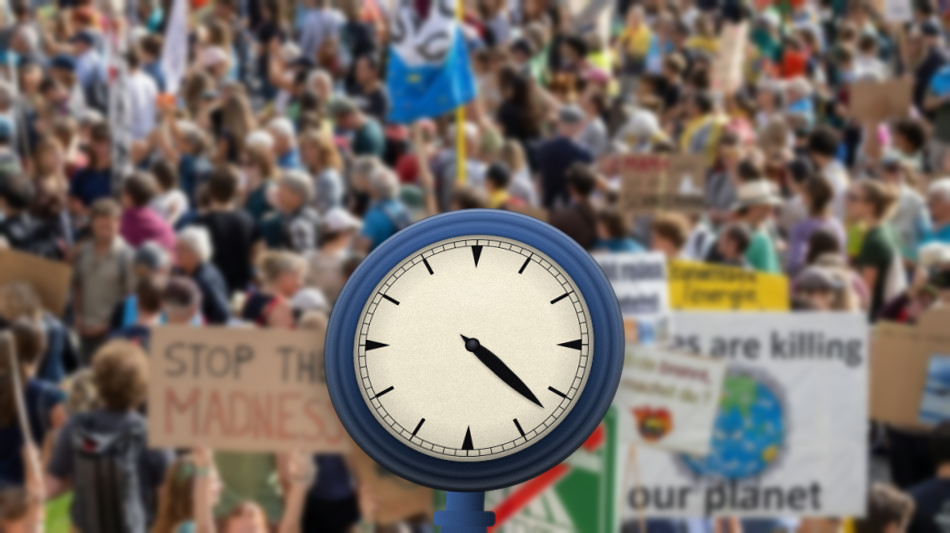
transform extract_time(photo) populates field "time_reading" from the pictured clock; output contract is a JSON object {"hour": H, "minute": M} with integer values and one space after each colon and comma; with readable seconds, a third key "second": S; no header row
{"hour": 4, "minute": 22}
